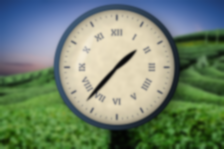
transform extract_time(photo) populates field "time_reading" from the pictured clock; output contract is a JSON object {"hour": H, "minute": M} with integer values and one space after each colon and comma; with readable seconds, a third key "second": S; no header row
{"hour": 1, "minute": 37}
